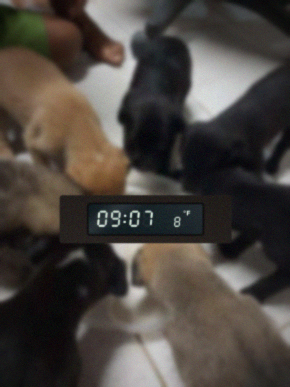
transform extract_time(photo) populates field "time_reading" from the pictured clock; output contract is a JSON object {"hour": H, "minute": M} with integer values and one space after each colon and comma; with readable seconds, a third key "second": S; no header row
{"hour": 9, "minute": 7}
